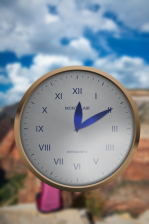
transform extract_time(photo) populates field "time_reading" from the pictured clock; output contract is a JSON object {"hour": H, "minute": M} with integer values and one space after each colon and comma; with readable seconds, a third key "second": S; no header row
{"hour": 12, "minute": 10}
